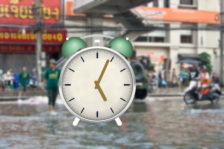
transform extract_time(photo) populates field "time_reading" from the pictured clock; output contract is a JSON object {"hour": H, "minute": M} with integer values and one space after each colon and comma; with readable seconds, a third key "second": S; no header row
{"hour": 5, "minute": 4}
